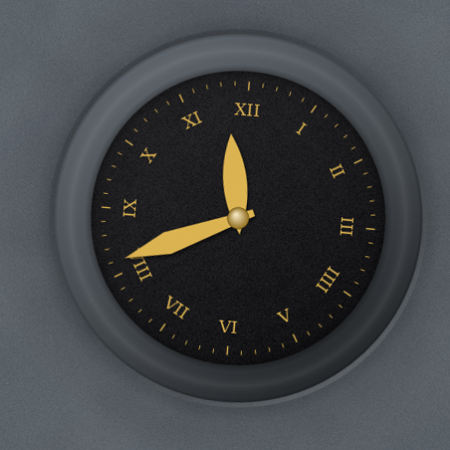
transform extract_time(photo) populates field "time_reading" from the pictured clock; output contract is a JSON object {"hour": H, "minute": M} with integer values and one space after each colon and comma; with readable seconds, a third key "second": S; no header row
{"hour": 11, "minute": 41}
